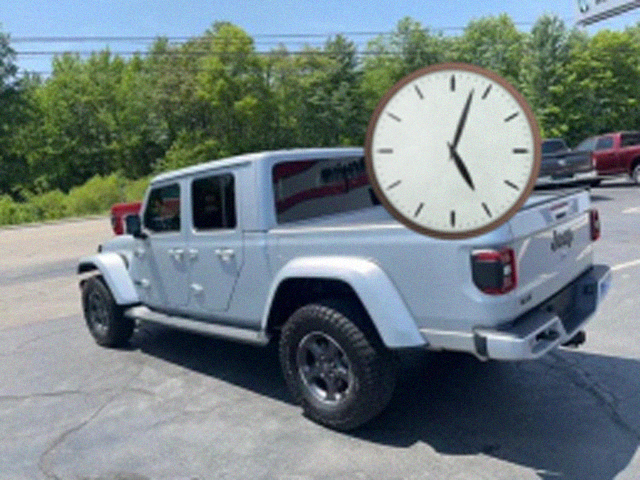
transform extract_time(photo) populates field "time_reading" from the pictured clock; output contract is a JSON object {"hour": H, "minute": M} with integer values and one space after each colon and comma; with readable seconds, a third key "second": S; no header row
{"hour": 5, "minute": 3}
